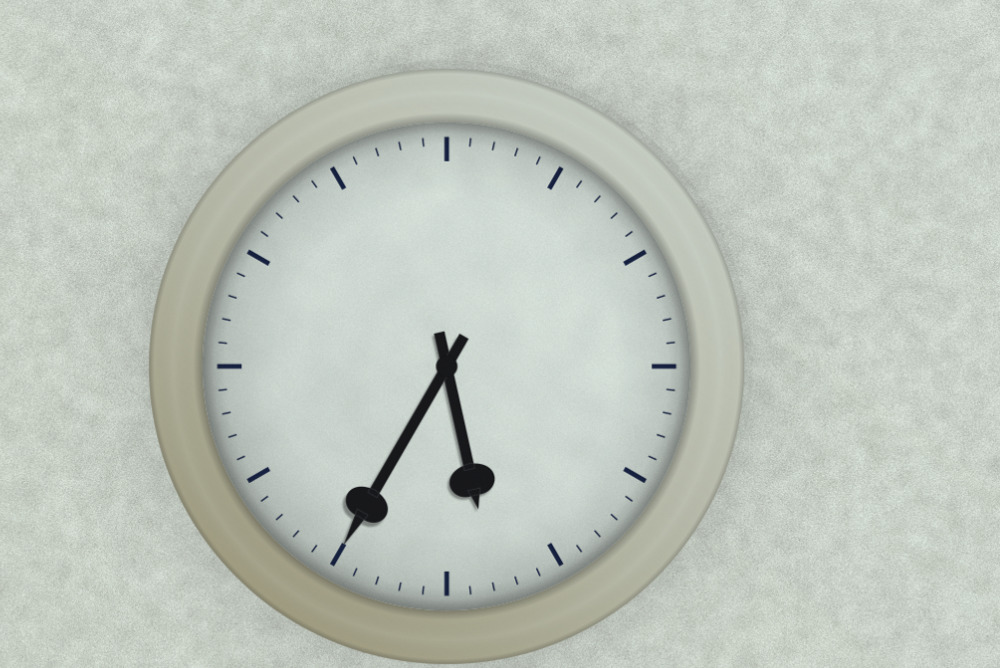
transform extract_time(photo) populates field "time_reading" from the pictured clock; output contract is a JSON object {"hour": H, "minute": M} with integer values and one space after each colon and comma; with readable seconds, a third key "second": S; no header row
{"hour": 5, "minute": 35}
